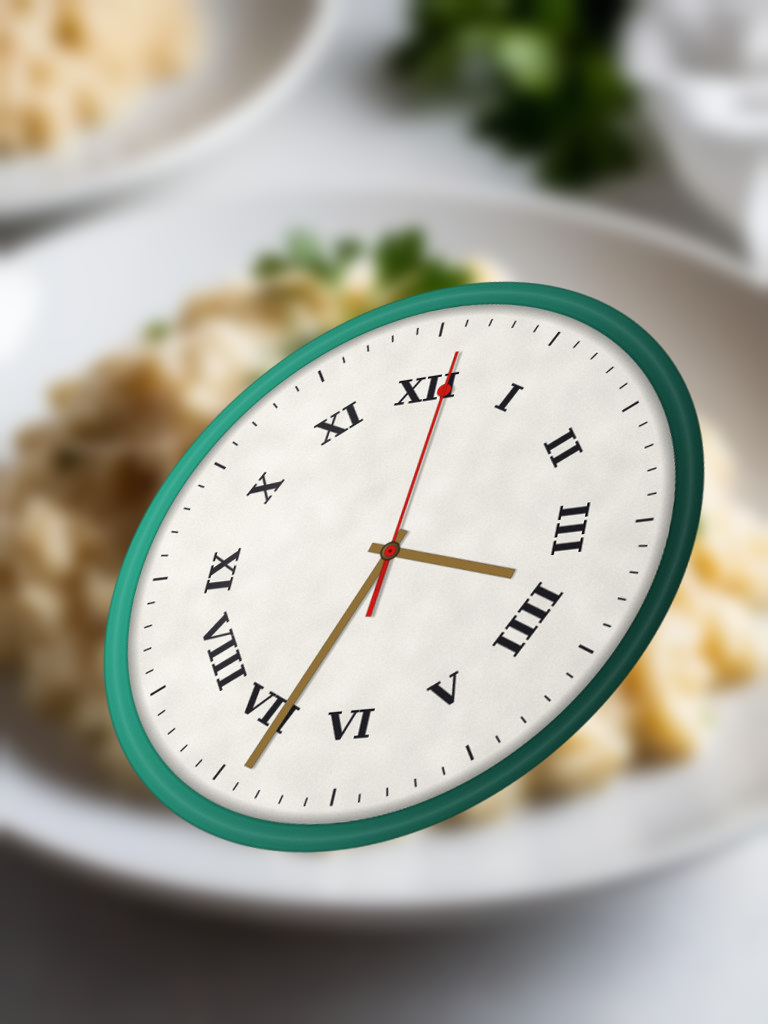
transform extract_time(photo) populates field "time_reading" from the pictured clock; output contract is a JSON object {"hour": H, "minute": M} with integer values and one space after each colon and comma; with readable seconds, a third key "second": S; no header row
{"hour": 3, "minute": 34, "second": 1}
